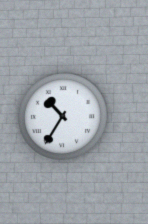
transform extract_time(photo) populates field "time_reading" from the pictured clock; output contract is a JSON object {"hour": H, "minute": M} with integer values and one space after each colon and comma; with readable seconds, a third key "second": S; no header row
{"hour": 10, "minute": 35}
